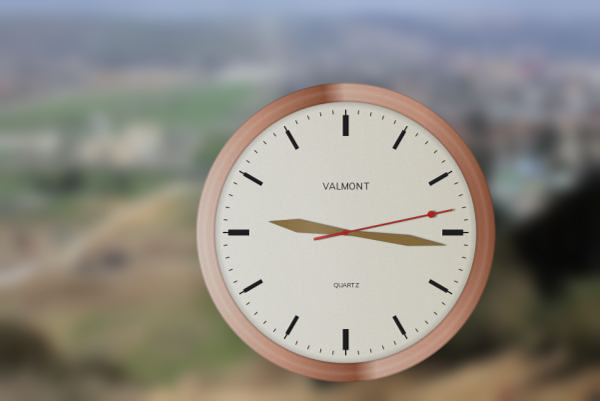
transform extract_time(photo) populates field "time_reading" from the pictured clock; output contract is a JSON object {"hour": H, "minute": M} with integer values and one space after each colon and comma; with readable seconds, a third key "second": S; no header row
{"hour": 9, "minute": 16, "second": 13}
